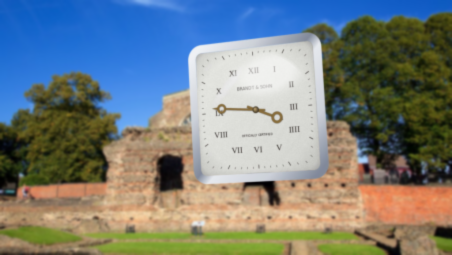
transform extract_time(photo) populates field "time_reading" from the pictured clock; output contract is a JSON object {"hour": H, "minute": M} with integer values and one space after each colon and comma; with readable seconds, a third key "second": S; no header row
{"hour": 3, "minute": 46}
